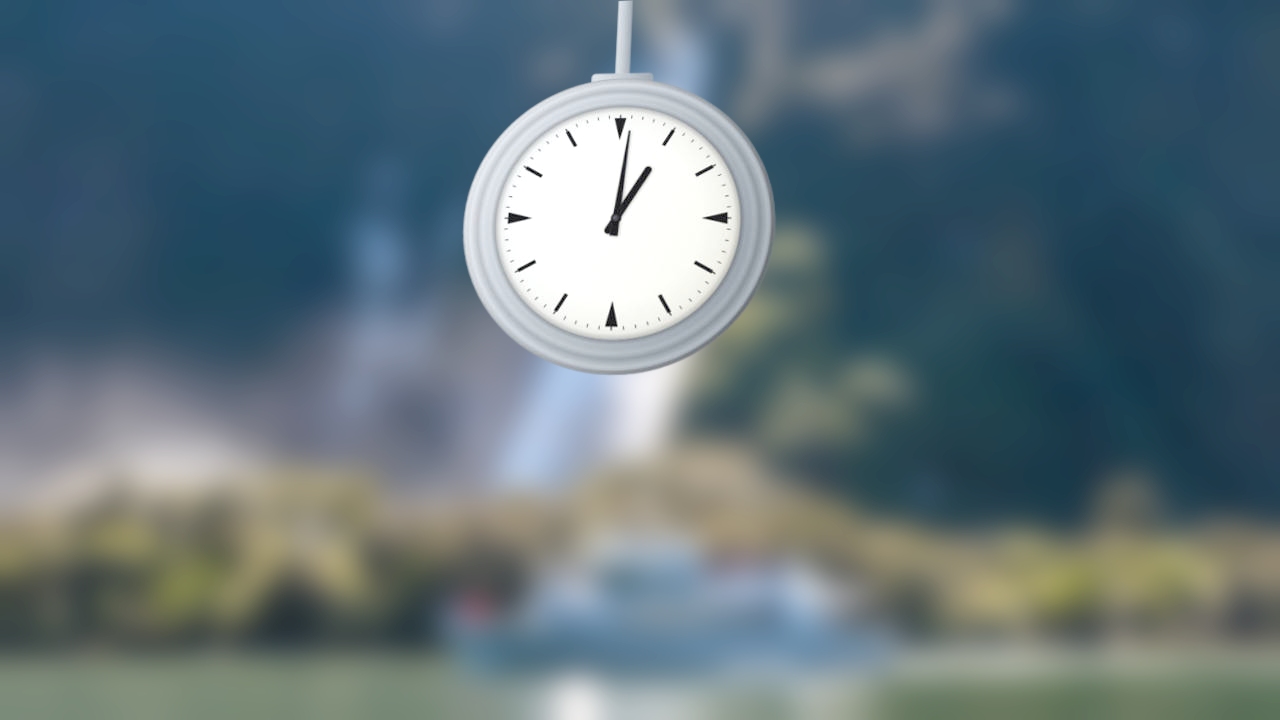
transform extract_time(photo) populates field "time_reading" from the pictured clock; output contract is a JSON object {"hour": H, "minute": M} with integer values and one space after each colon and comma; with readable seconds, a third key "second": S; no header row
{"hour": 1, "minute": 1}
